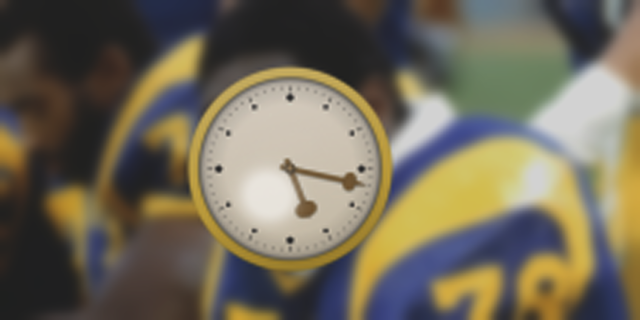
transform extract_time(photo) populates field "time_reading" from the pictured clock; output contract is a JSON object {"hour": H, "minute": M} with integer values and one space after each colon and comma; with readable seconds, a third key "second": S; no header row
{"hour": 5, "minute": 17}
